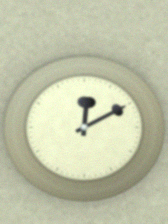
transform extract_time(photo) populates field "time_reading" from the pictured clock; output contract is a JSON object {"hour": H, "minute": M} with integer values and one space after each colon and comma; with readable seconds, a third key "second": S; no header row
{"hour": 12, "minute": 10}
